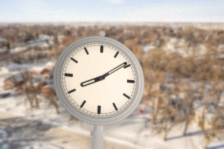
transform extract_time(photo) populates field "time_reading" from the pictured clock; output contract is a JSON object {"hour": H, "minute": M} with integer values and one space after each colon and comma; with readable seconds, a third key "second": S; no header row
{"hour": 8, "minute": 9}
